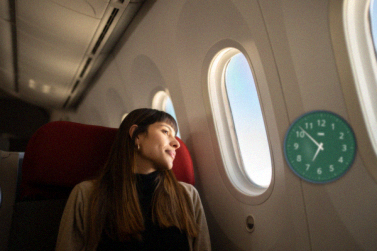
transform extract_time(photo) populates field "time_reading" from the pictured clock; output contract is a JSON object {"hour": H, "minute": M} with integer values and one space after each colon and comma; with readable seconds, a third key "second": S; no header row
{"hour": 6, "minute": 52}
